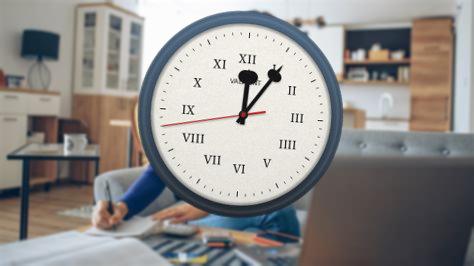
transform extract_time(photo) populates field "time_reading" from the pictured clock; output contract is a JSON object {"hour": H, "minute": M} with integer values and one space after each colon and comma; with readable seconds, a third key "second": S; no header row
{"hour": 12, "minute": 5, "second": 43}
